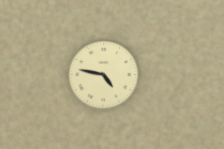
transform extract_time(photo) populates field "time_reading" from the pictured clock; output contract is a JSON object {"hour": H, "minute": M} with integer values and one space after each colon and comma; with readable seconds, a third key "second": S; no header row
{"hour": 4, "minute": 47}
